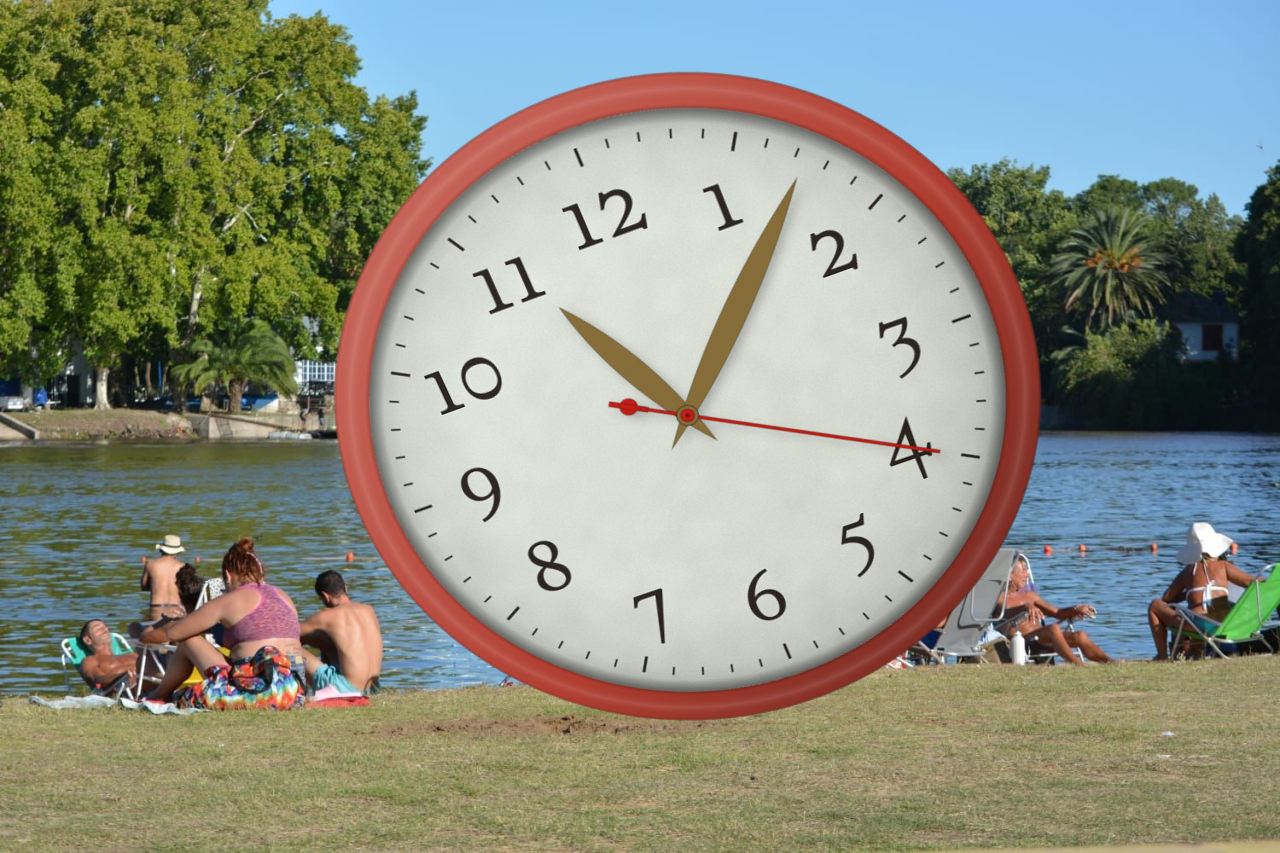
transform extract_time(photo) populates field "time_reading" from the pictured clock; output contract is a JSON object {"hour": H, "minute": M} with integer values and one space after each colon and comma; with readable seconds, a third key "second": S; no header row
{"hour": 11, "minute": 7, "second": 20}
